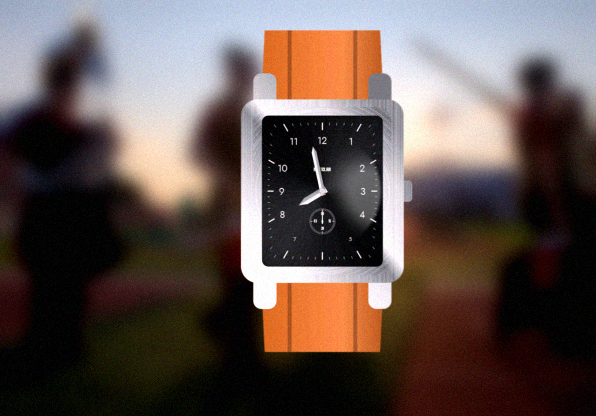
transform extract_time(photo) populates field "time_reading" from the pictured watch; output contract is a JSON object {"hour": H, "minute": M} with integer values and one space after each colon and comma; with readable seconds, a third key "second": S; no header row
{"hour": 7, "minute": 58}
